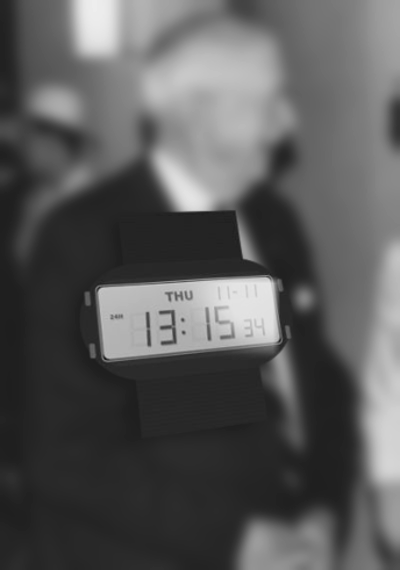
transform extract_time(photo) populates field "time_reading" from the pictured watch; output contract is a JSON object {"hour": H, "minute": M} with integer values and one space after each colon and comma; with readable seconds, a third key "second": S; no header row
{"hour": 13, "minute": 15, "second": 34}
